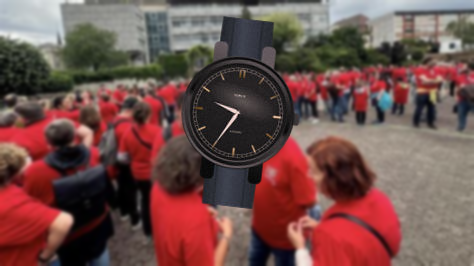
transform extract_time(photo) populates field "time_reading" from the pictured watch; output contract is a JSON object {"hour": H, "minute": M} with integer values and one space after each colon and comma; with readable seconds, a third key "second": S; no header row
{"hour": 9, "minute": 35}
